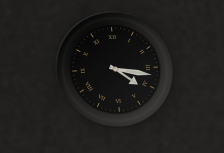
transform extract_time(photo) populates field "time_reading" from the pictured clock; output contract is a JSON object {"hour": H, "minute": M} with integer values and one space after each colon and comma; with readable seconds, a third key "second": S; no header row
{"hour": 4, "minute": 17}
